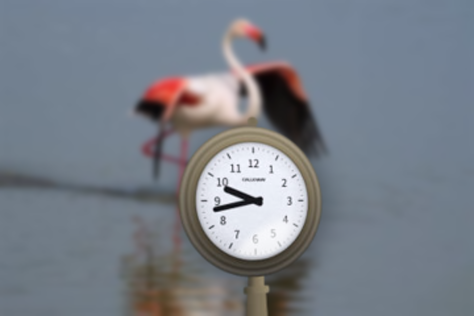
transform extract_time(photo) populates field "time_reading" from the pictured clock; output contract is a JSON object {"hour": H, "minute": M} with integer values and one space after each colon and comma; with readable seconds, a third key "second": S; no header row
{"hour": 9, "minute": 43}
